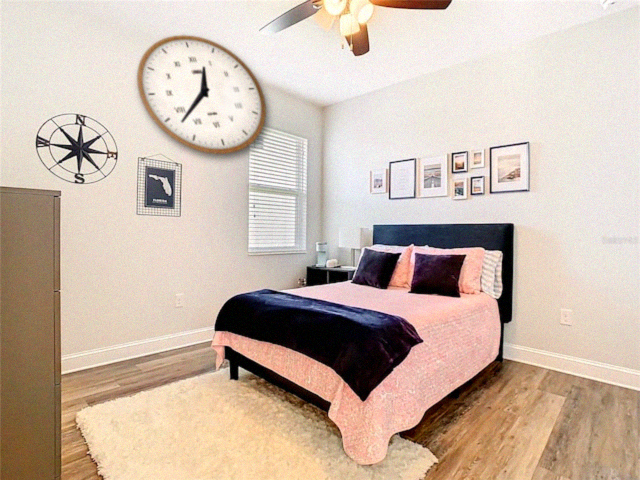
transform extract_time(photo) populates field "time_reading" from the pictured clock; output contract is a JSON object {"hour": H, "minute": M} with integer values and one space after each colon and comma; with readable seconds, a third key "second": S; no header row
{"hour": 12, "minute": 38}
